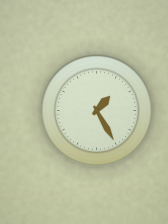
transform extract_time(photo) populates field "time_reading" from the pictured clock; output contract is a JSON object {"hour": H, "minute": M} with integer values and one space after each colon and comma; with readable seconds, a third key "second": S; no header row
{"hour": 1, "minute": 25}
